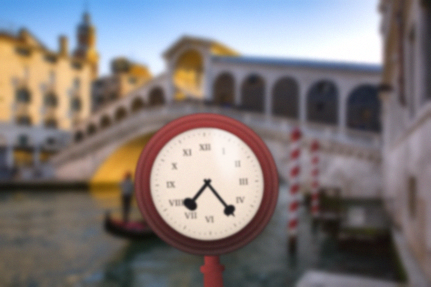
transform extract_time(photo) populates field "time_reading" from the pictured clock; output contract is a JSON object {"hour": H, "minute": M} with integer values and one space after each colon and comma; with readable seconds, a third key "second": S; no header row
{"hour": 7, "minute": 24}
